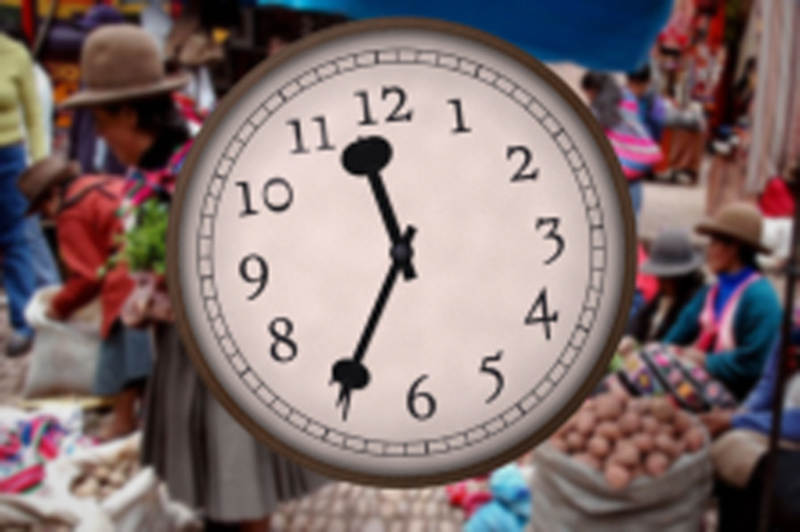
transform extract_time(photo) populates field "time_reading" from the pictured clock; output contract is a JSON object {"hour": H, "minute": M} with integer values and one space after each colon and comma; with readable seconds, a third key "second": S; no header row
{"hour": 11, "minute": 35}
